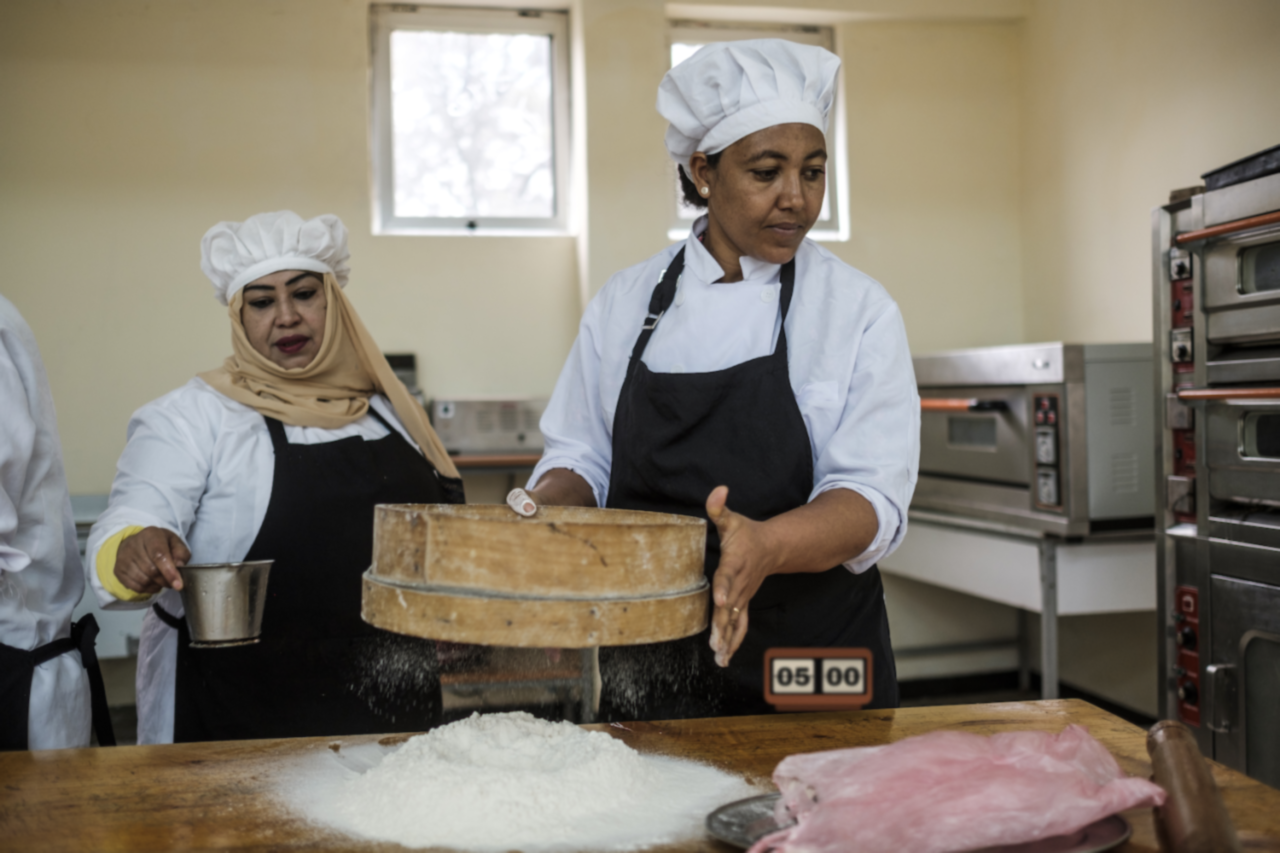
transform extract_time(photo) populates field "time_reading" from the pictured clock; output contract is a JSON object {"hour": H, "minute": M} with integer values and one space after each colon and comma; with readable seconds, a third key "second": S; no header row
{"hour": 5, "minute": 0}
